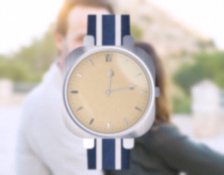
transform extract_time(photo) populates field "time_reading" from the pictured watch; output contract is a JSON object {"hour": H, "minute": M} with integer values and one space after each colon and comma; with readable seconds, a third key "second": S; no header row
{"hour": 12, "minute": 13}
